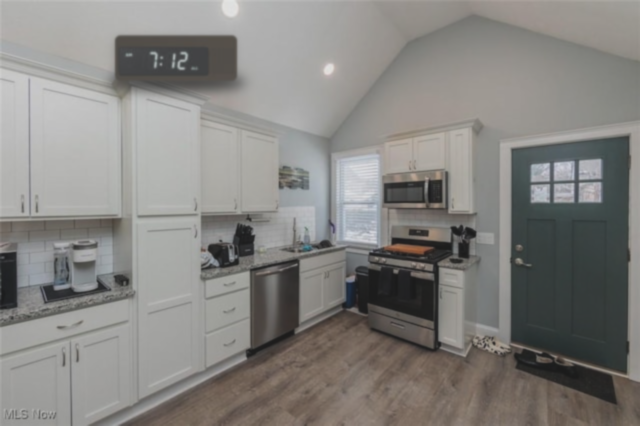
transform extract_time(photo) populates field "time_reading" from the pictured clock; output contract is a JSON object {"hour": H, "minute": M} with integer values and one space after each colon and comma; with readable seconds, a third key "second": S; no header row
{"hour": 7, "minute": 12}
